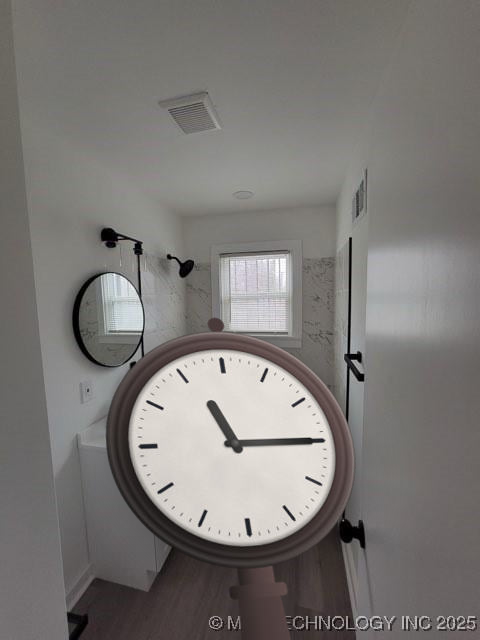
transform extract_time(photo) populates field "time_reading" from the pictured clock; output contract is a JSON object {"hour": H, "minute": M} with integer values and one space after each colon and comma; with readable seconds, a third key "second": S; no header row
{"hour": 11, "minute": 15}
